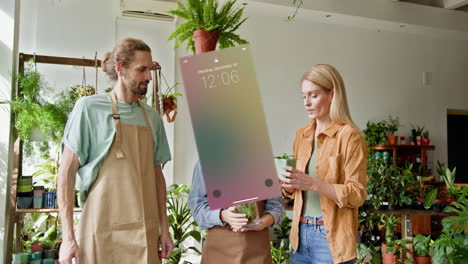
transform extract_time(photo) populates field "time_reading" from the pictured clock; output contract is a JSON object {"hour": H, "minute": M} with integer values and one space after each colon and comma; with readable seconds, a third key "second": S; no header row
{"hour": 12, "minute": 6}
